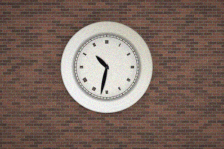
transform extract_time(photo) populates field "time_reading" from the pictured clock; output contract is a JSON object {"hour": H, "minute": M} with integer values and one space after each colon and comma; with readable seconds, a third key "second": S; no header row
{"hour": 10, "minute": 32}
